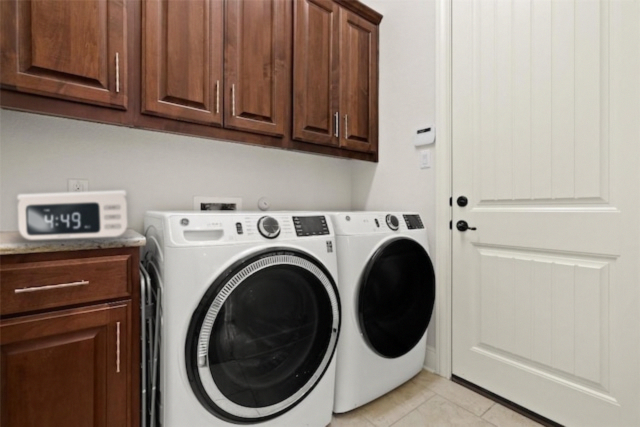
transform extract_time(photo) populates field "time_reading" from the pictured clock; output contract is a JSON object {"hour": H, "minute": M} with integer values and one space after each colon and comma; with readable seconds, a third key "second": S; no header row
{"hour": 4, "minute": 49}
